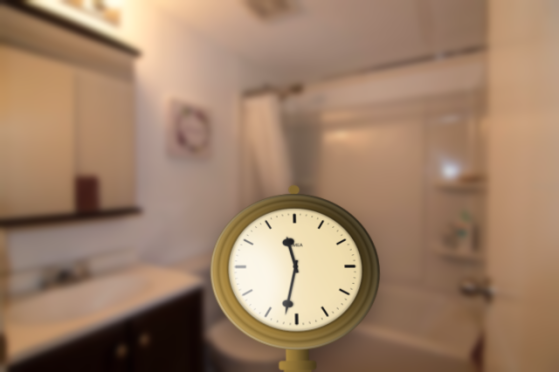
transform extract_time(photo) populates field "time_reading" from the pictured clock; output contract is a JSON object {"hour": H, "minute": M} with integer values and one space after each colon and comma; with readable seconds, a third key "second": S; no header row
{"hour": 11, "minute": 32}
